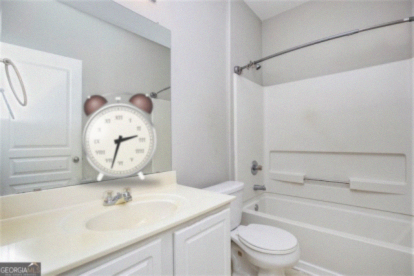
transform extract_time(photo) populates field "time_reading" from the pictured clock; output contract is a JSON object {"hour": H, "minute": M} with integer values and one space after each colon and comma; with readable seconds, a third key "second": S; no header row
{"hour": 2, "minute": 33}
